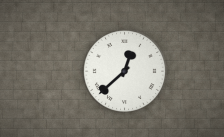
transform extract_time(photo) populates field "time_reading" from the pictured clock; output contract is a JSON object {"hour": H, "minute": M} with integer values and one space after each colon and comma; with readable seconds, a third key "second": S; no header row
{"hour": 12, "minute": 38}
